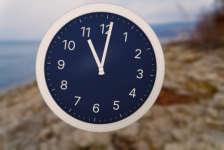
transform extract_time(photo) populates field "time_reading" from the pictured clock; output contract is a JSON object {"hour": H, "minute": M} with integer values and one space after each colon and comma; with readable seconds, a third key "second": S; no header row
{"hour": 11, "minute": 1}
